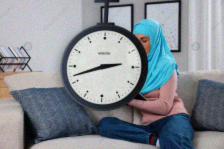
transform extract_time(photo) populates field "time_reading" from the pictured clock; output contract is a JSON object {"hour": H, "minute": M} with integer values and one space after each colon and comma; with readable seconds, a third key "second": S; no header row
{"hour": 2, "minute": 42}
